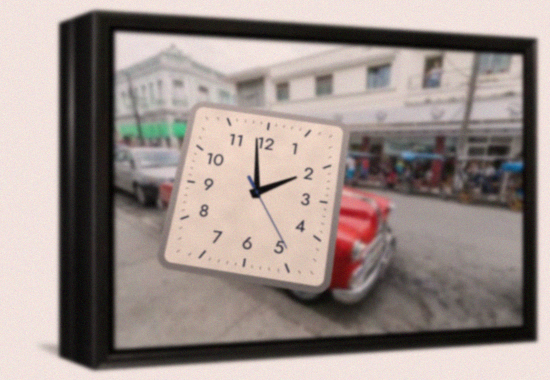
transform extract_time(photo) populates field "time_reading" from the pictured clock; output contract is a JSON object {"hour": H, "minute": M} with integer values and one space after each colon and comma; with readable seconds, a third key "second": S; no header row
{"hour": 1, "minute": 58, "second": 24}
